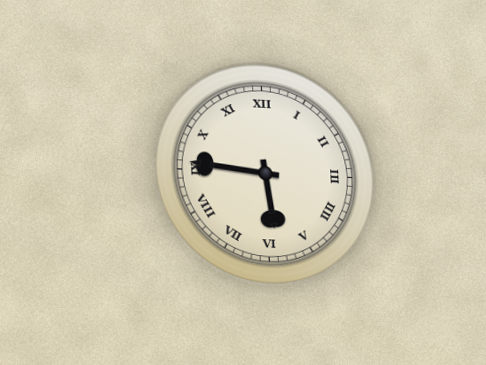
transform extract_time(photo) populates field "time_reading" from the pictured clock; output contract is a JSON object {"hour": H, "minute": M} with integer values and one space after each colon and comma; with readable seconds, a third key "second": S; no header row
{"hour": 5, "minute": 46}
